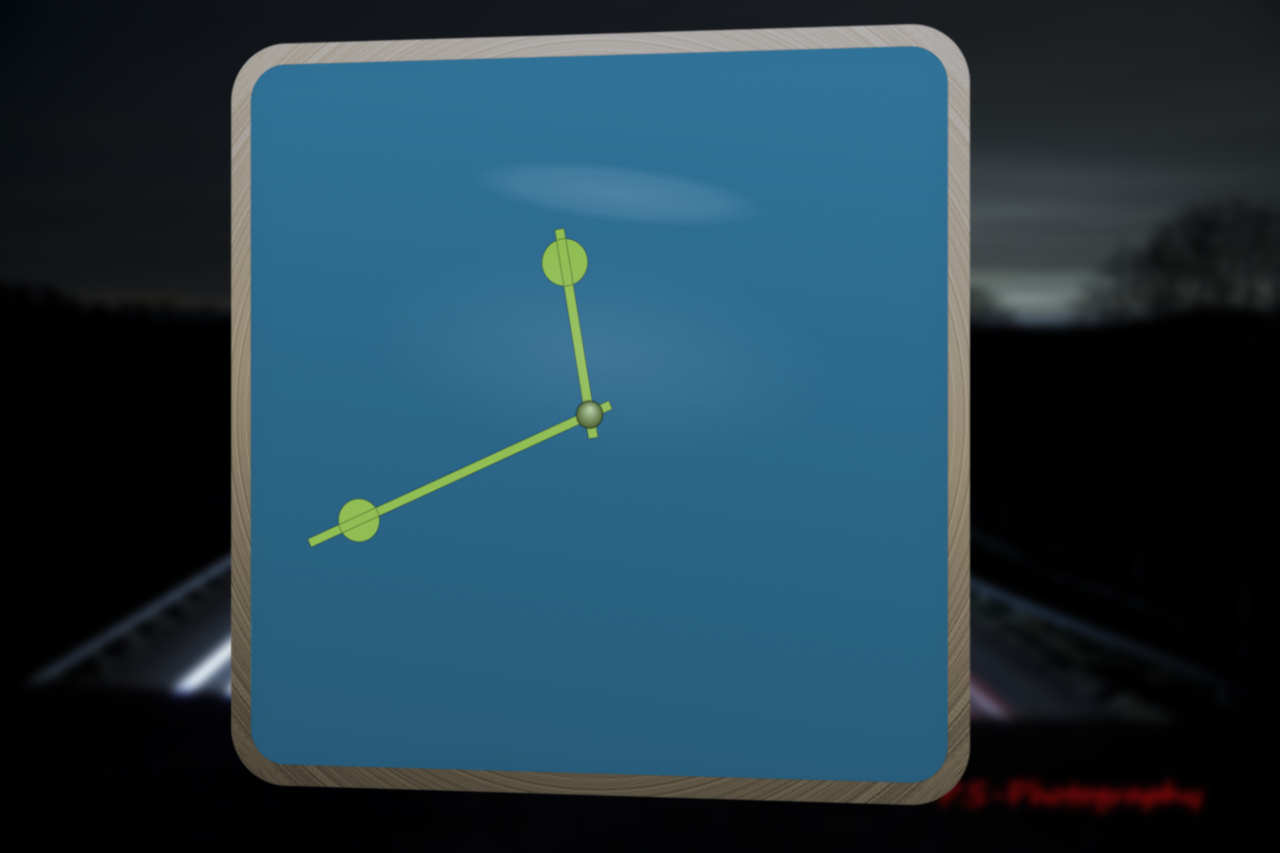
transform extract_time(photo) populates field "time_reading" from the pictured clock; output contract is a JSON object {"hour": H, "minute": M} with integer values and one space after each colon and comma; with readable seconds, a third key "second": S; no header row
{"hour": 11, "minute": 41}
